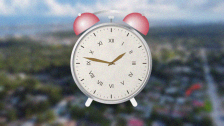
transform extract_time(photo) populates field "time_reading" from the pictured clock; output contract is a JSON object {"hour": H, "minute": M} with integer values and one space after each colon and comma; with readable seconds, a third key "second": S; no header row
{"hour": 1, "minute": 47}
